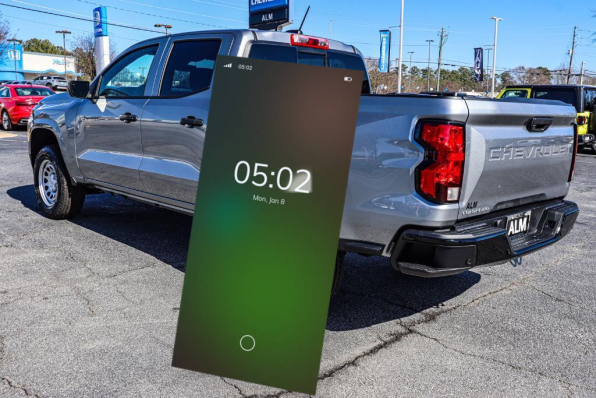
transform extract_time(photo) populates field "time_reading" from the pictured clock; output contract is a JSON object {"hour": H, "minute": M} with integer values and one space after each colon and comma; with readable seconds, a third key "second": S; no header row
{"hour": 5, "minute": 2}
